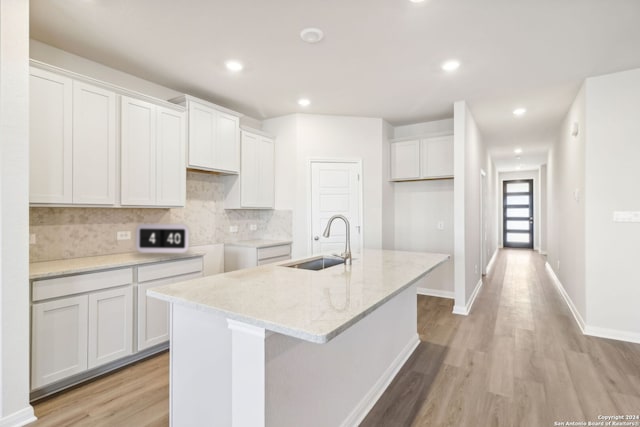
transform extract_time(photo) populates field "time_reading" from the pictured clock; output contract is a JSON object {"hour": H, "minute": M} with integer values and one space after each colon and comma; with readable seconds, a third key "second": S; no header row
{"hour": 4, "minute": 40}
